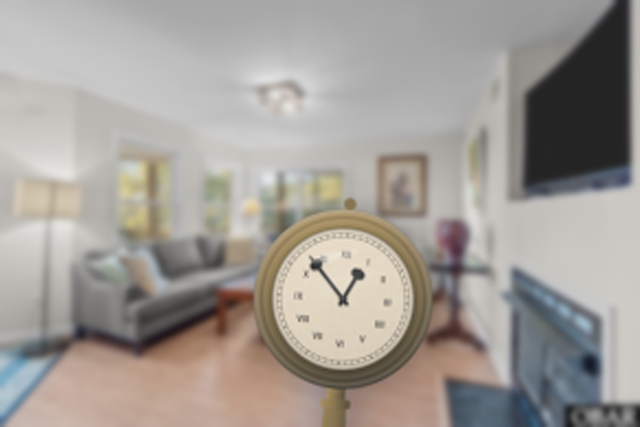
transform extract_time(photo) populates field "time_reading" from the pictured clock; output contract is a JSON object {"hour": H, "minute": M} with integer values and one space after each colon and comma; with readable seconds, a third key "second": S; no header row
{"hour": 12, "minute": 53}
